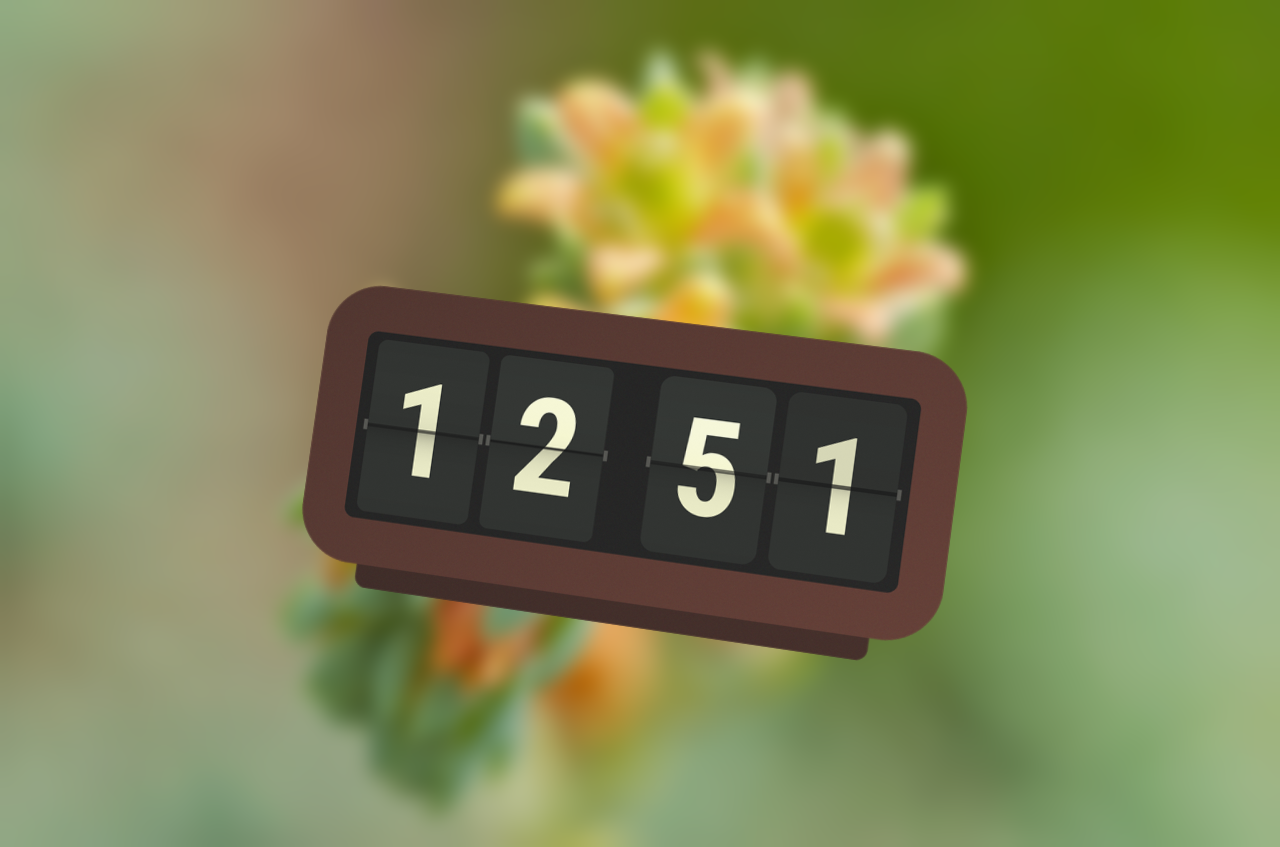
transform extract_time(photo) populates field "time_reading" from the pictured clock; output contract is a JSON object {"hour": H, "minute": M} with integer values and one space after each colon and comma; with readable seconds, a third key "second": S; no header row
{"hour": 12, "minute": 51}
